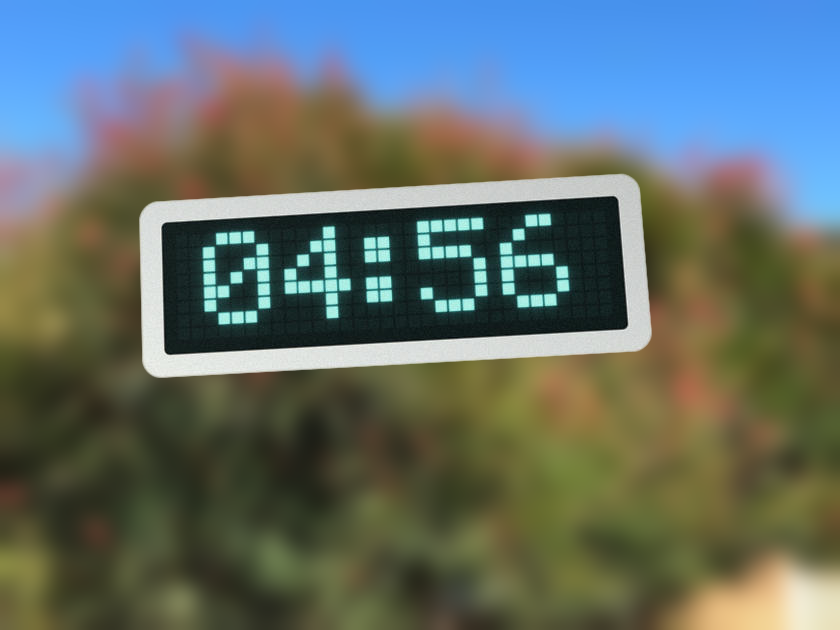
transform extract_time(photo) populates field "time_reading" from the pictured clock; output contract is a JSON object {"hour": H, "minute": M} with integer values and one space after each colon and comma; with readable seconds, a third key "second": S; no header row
{"hour": 4, "minute": 56}
